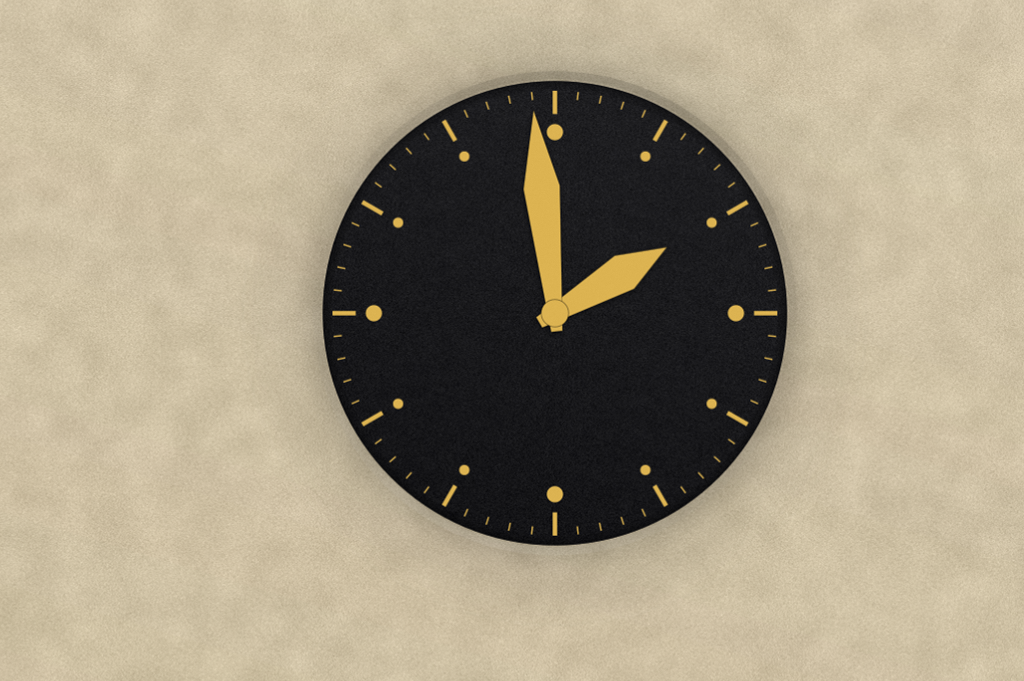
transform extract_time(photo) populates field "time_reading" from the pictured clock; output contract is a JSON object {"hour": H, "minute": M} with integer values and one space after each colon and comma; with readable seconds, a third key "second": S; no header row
{"hour": 1, "minute": 59}
